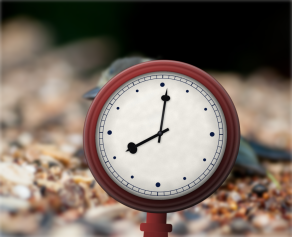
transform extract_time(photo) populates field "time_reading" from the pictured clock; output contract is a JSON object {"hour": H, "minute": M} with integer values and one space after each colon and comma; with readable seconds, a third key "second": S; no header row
{"hour": 8, "minute": 1}
